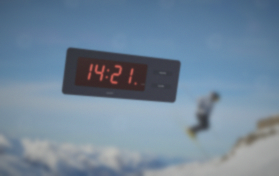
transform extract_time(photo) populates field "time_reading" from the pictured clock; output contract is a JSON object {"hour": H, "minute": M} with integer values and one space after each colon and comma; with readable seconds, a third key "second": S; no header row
{"hour": 14, "minute": 21}
